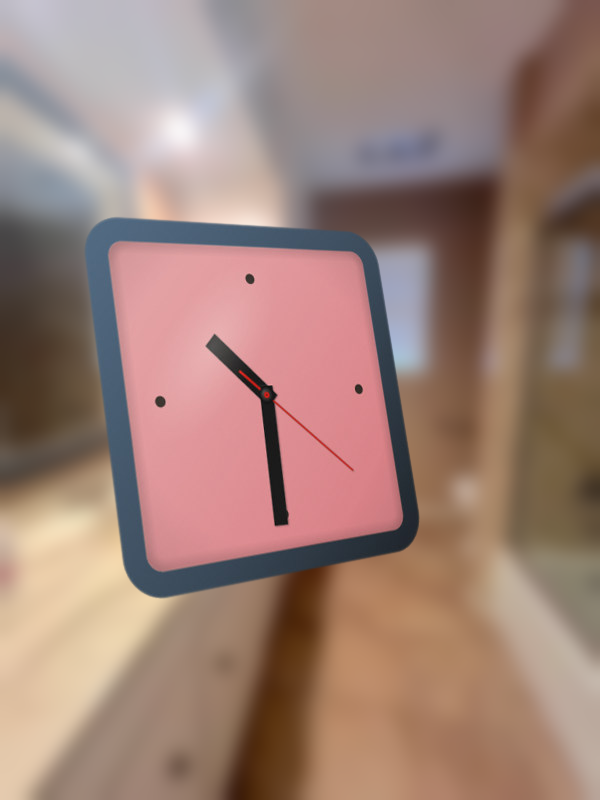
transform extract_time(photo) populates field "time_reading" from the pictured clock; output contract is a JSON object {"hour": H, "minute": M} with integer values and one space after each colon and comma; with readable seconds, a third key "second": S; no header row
{"hour": 10, "minute": 30, "second": 22}
